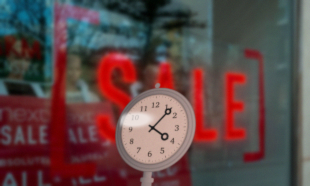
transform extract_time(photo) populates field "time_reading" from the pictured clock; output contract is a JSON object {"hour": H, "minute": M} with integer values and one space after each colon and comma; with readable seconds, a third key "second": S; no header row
{"hour": 4, "minute": 7}
